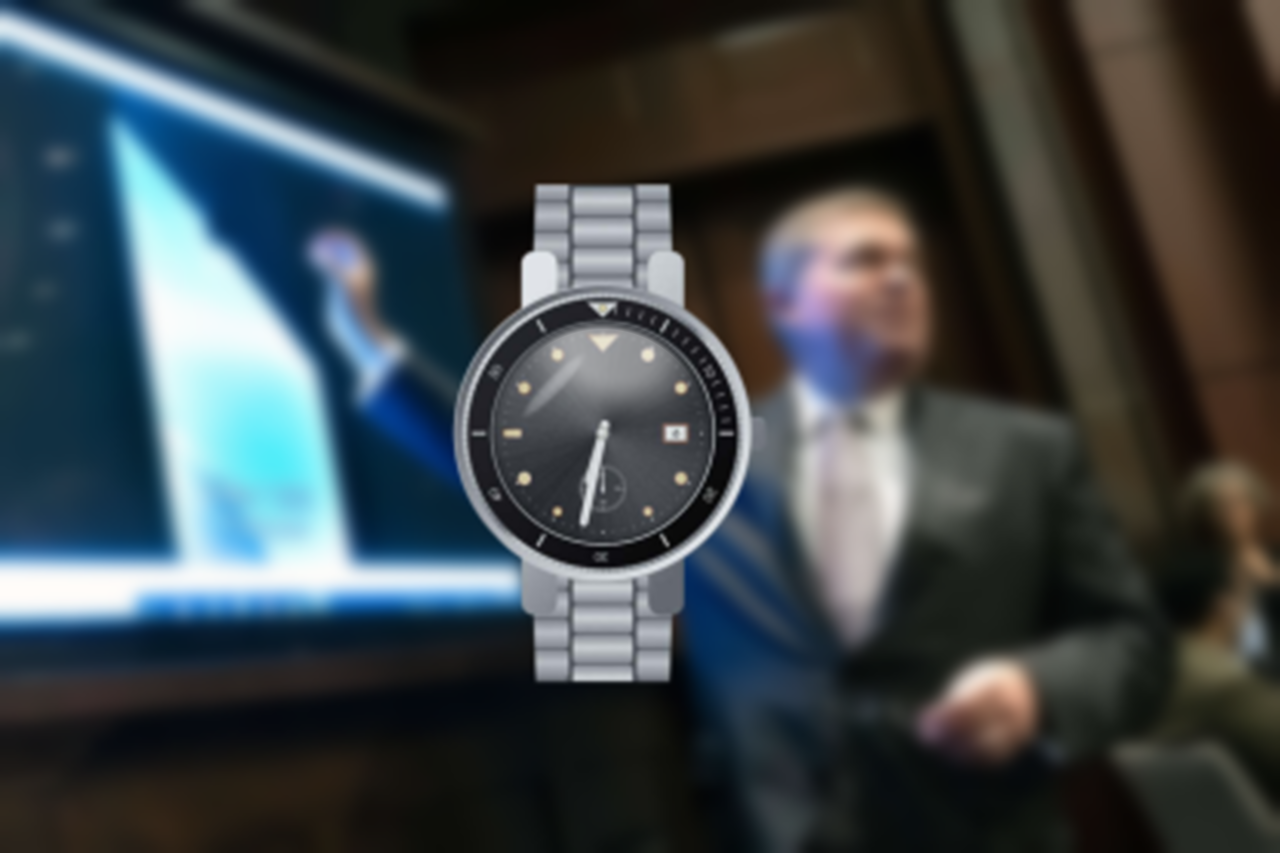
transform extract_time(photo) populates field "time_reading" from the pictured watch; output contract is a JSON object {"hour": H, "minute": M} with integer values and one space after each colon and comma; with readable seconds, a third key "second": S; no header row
{"hour": 6, "minute": 32}
